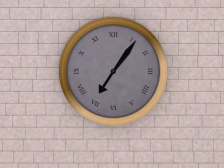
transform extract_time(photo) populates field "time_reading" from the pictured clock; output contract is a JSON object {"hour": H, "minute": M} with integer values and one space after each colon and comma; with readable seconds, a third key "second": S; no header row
{"hour": 7, "minute": 6}
